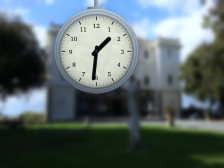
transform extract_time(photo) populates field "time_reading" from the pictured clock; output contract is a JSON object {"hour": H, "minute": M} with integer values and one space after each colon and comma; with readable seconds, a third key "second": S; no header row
{"hour": 1, "minute": 31}
